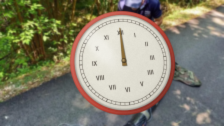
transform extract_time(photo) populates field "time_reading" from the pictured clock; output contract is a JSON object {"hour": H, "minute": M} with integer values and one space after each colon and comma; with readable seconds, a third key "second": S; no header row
{"hour": 12, "minute": 0}
